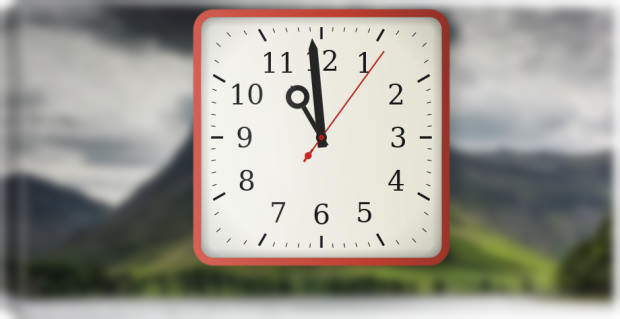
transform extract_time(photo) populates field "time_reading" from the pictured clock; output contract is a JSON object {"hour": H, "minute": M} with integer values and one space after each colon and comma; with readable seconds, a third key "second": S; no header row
{"hour": 10, "minute": 59, "second": 6}
